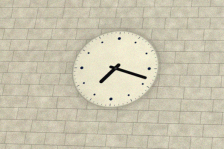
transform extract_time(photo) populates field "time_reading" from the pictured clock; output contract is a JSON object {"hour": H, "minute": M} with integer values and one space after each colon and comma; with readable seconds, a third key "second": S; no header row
{"hour": 7, "minute": 18}
